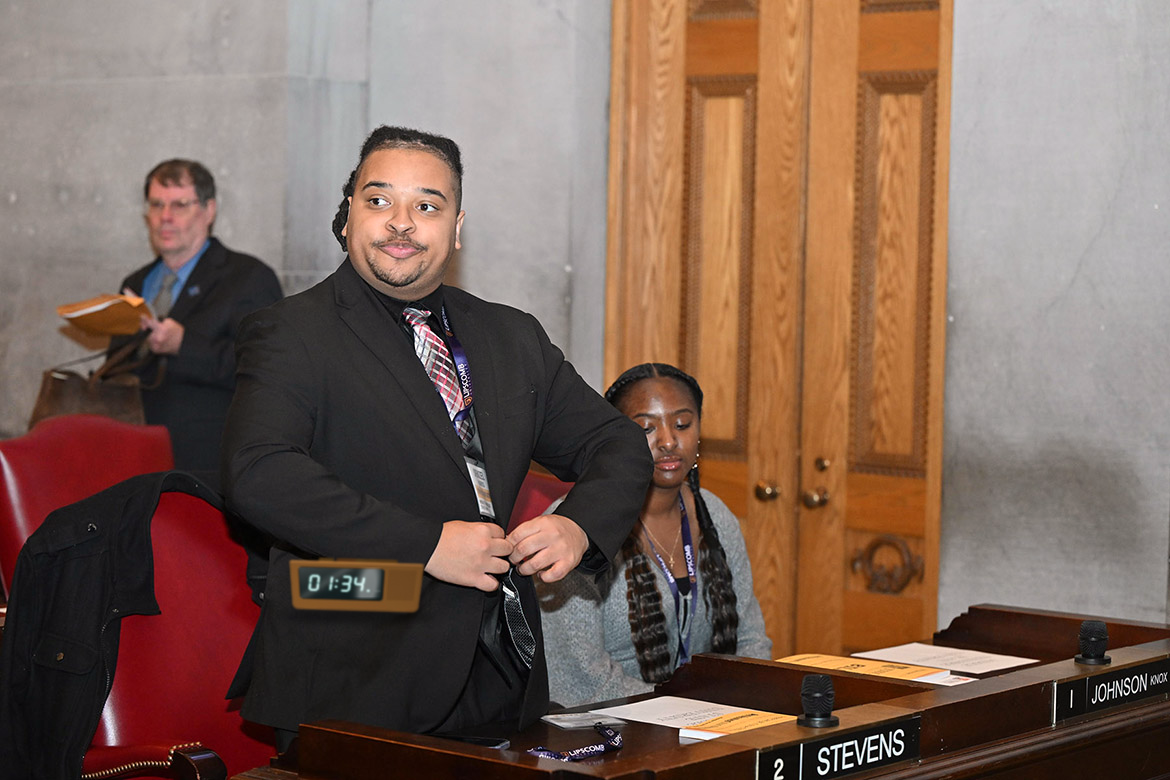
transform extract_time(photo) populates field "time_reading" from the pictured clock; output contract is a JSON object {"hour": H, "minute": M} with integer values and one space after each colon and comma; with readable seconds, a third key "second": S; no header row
{"hour": 1, "minute": 34}
